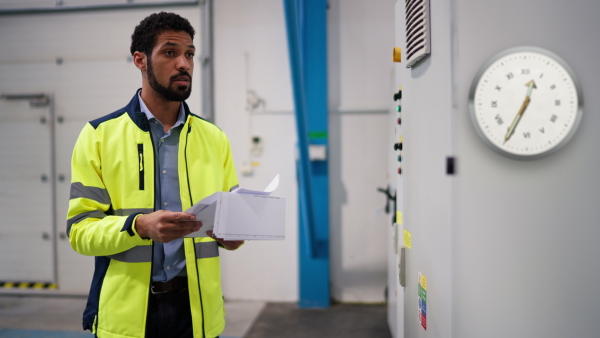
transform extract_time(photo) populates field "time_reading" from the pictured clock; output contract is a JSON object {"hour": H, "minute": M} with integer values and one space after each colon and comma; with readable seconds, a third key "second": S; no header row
{"hour": 12, "minute": 35}
